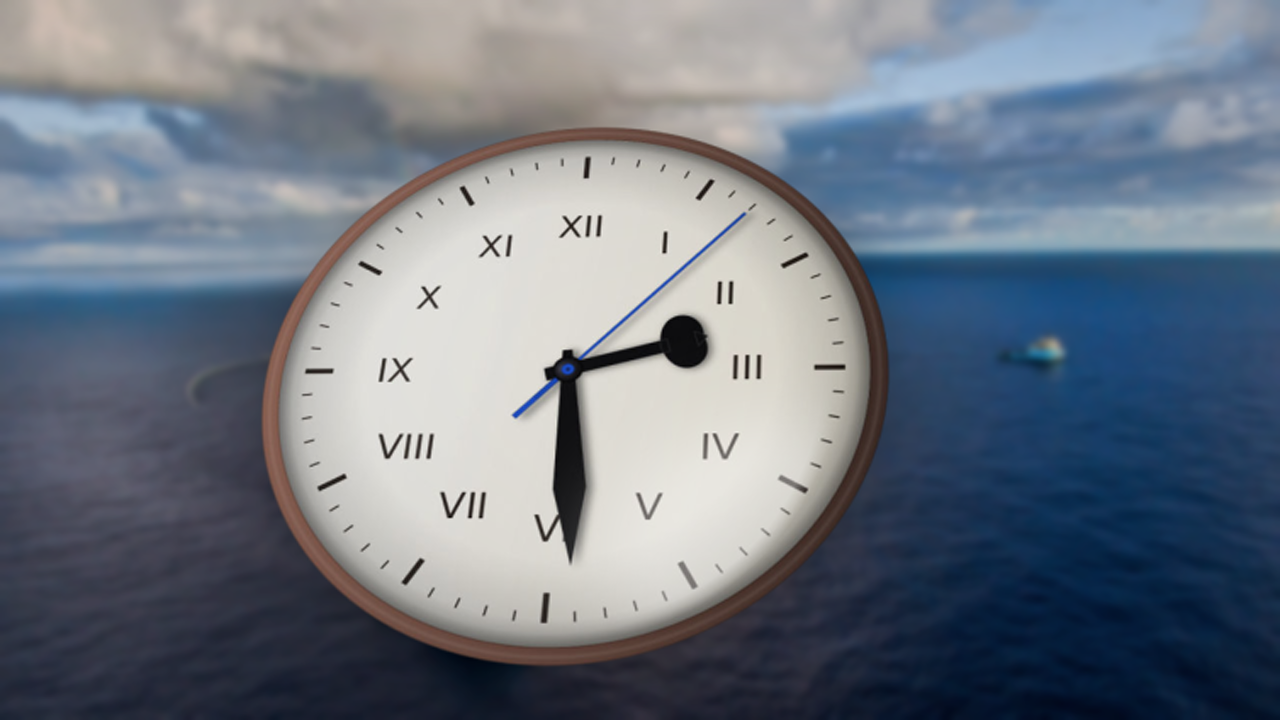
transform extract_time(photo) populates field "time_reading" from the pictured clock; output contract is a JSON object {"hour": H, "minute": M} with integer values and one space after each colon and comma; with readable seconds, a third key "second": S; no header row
{"hour": 2, "minute": 29, "second": 7}
